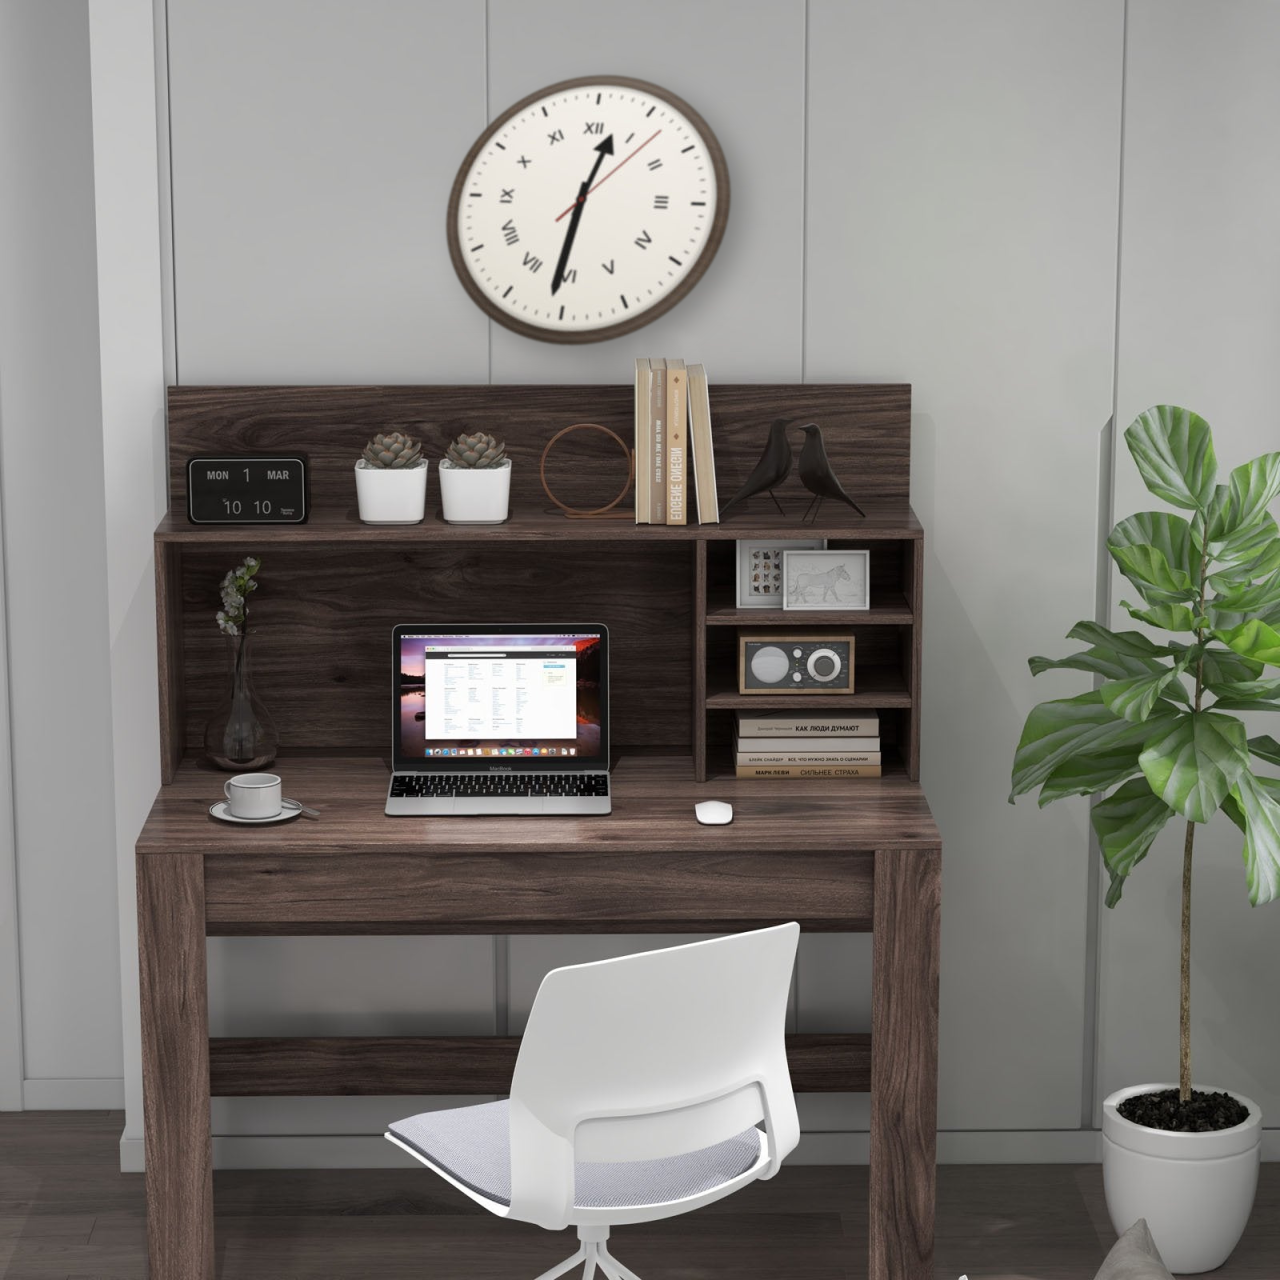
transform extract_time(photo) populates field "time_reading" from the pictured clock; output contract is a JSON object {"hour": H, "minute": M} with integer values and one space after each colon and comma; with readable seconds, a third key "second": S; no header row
{"hour": 12, "minute": 31, "second": 7}
